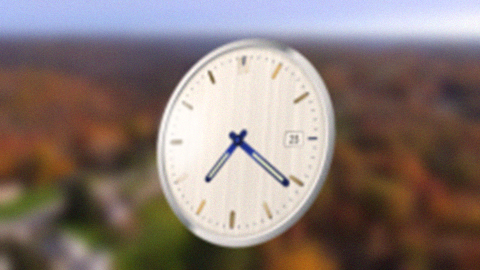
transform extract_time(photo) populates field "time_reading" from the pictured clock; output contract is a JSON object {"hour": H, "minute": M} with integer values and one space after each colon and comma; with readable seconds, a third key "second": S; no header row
{"hour": 7, "minute": 21}
